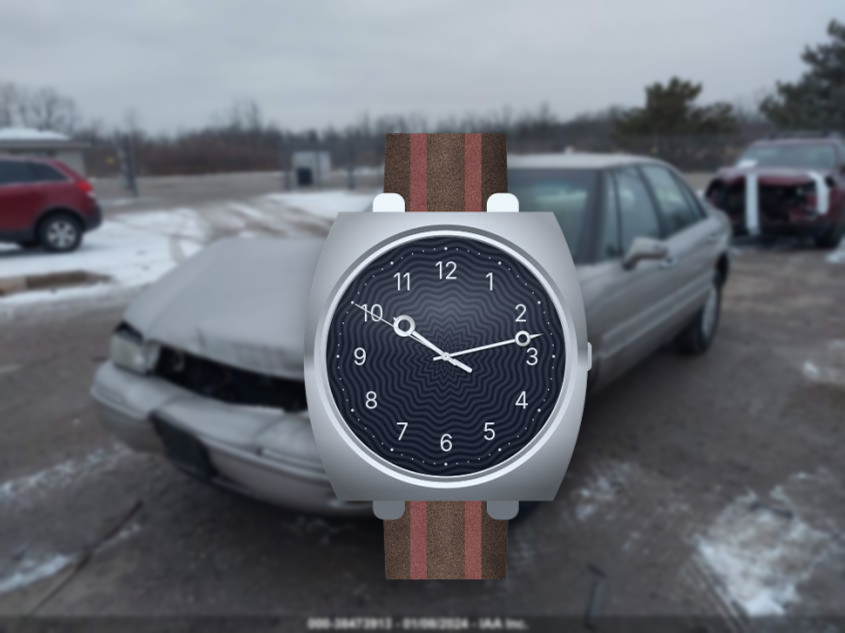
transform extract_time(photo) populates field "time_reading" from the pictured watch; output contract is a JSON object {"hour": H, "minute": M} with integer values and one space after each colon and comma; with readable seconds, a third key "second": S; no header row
{"hour": 10, "minute": 12, "second": 50}
